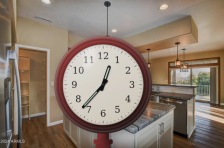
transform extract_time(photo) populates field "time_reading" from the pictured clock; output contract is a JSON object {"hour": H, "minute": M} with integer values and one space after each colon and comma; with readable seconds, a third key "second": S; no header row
{"hour": 12, "minute": 37}
